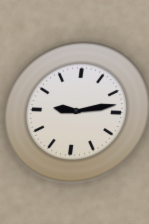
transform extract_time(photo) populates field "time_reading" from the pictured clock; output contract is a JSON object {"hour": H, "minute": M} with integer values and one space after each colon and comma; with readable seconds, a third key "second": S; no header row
{"hour": 9, "minute": 13}
